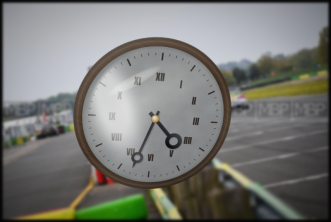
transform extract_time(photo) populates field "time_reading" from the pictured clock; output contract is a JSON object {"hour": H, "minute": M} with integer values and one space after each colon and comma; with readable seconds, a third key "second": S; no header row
{"hour": 4, "minute": 33}
